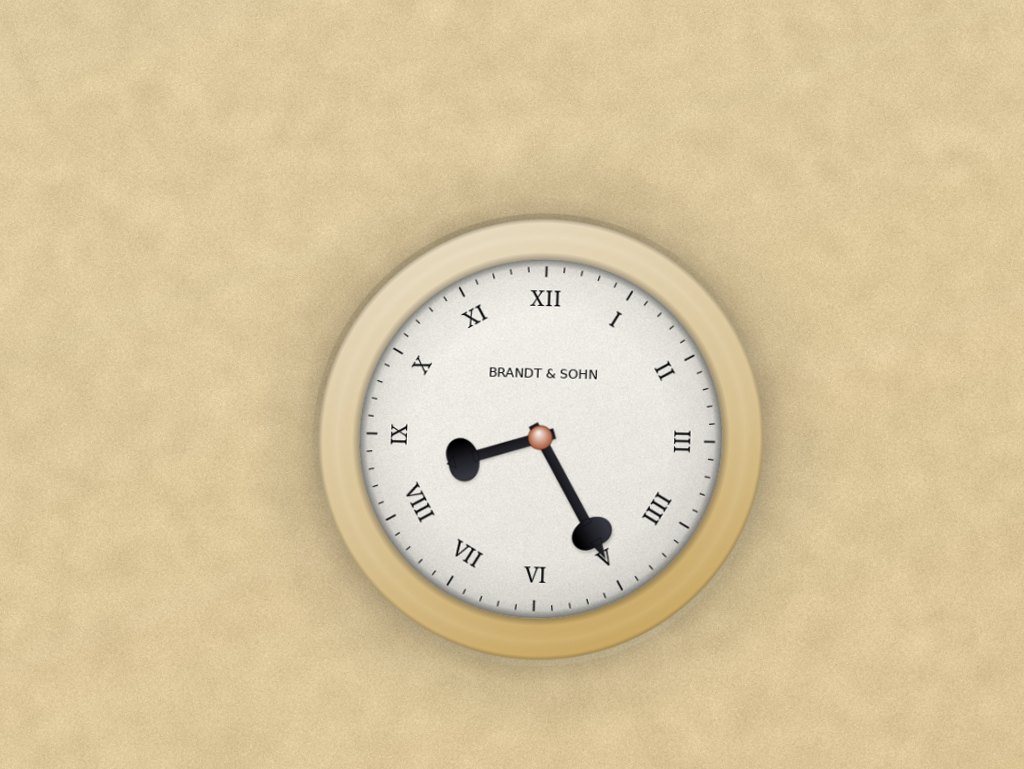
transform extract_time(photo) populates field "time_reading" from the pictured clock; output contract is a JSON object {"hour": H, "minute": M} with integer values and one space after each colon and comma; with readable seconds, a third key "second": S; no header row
{"hour": 8, "minute": 25}
